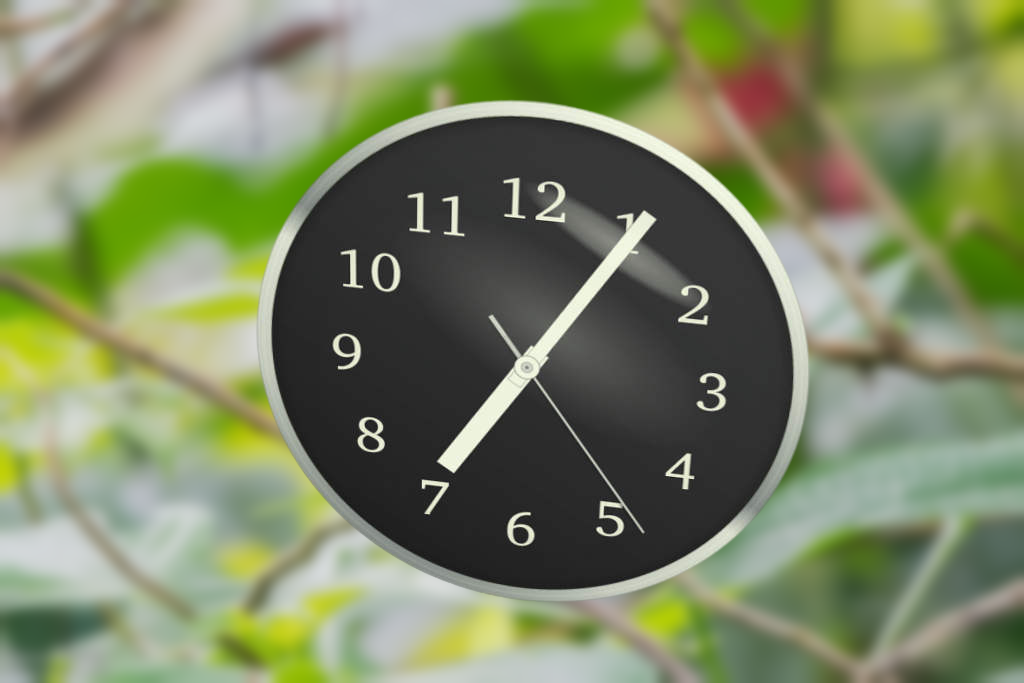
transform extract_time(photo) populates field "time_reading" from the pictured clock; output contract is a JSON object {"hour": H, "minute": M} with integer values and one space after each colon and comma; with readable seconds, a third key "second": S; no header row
{"hour": 7, "minute": 5, "second": 24}
